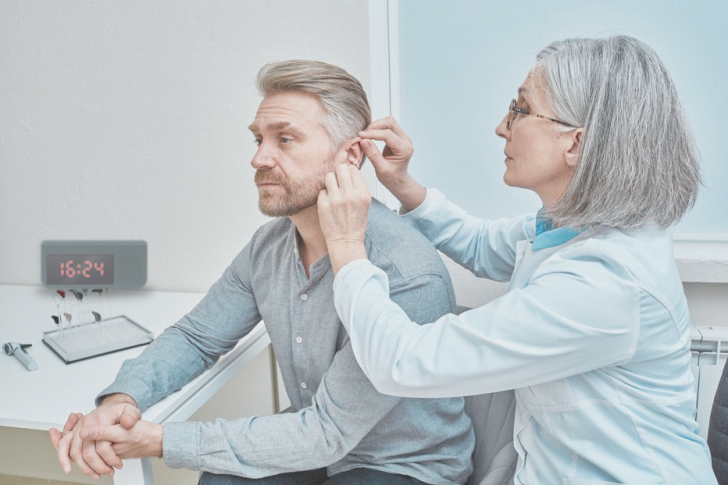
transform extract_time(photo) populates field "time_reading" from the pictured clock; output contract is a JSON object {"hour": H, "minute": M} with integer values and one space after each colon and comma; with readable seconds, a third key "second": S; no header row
{"hour": 16, "minute": 24}
